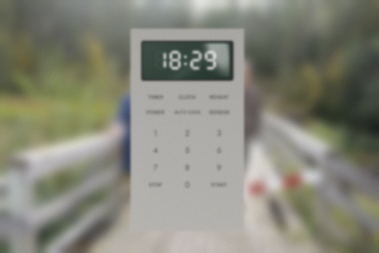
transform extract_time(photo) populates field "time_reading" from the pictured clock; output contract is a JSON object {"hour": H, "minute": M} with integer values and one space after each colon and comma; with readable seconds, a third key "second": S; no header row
{"hour": 18, "minute": 29}
